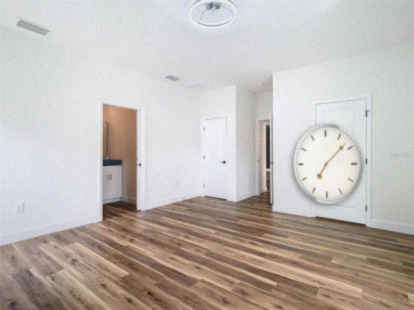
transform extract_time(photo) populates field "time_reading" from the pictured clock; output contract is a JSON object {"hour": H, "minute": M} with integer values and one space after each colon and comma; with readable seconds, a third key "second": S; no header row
{"hour": 7, "minute": 8}
